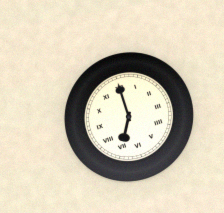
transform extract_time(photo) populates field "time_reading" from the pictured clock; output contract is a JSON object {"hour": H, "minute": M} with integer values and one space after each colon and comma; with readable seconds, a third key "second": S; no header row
{"hour": 7, "minute": 0}
